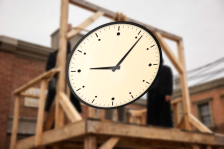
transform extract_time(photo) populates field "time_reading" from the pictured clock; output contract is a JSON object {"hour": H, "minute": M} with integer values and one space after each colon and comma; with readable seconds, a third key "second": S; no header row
{"hour": 9, "minute": 6}
